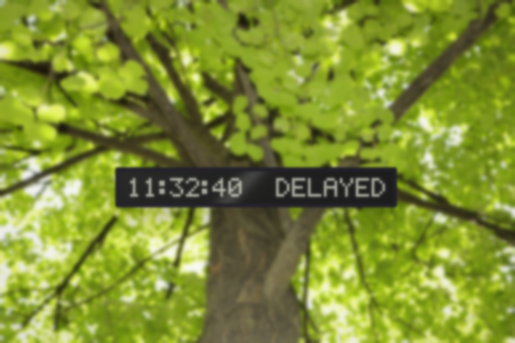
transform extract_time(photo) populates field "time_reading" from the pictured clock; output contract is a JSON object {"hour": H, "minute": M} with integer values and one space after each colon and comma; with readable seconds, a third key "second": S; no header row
{"hour": 11, "minute": 32, "second": 40}
